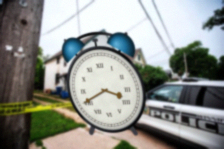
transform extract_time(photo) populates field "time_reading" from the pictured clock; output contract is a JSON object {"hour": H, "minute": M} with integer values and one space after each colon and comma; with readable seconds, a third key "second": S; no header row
{"hour": 3, "minute": 41}
